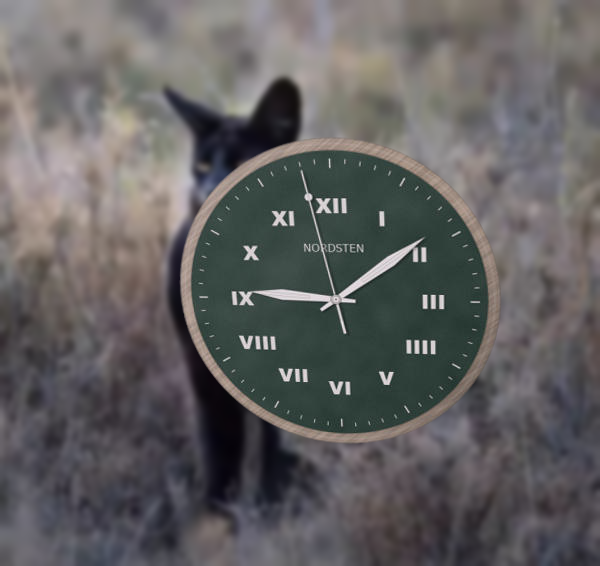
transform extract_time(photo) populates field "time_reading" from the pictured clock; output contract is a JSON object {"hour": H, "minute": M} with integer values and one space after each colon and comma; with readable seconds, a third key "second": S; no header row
{"hour": 9, "minute": 8, "second": 58}
